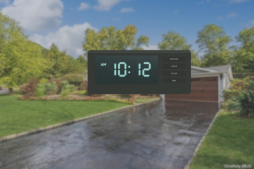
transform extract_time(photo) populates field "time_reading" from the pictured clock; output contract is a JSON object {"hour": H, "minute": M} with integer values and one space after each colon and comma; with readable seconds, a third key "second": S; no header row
{"hour": 10, "minute": 12}
